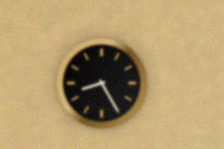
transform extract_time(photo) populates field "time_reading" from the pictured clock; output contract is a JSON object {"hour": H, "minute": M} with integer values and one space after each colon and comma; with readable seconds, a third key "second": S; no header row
{"hour": 8, "minute": 25}
